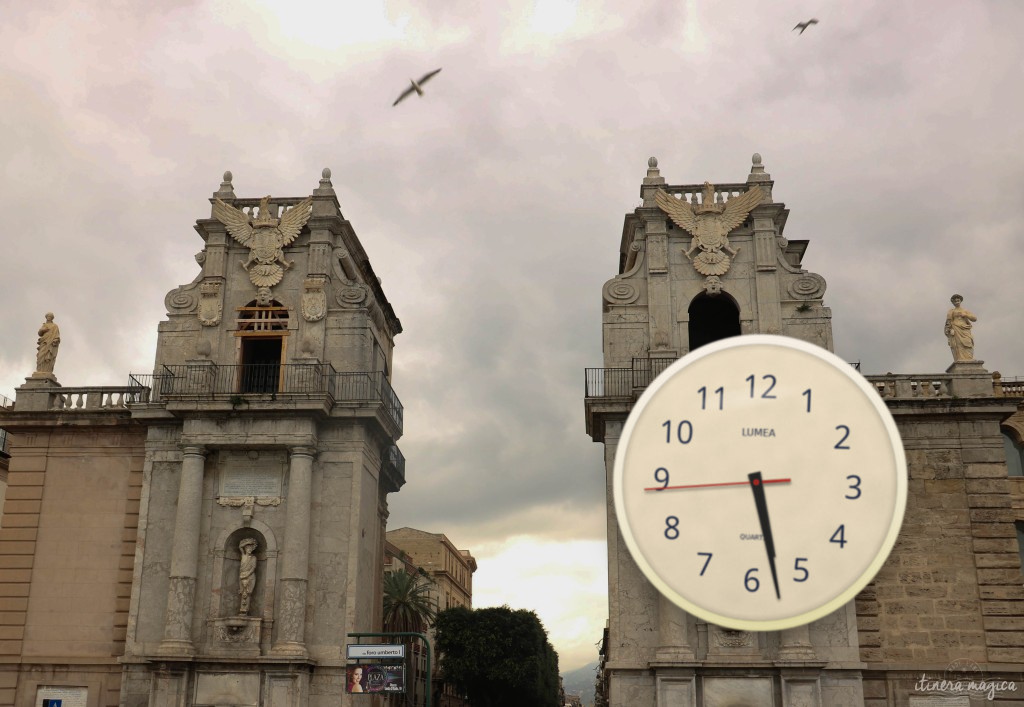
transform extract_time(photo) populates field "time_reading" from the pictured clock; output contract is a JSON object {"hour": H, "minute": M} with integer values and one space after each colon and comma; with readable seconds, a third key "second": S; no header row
{"hour": 5, "minute": 27, "second": 44}
